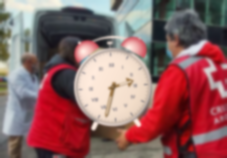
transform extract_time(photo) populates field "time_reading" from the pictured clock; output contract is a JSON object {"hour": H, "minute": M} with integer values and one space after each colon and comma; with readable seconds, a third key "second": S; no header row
{"hour": 2, "minute": 33}
